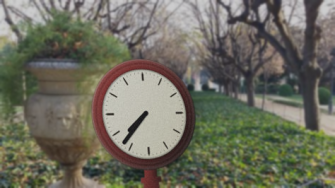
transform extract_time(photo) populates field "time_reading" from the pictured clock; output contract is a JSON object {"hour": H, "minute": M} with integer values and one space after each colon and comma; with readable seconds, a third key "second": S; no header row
{"hour": 7, "minute": 37}
